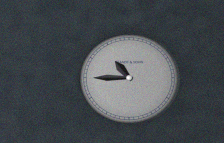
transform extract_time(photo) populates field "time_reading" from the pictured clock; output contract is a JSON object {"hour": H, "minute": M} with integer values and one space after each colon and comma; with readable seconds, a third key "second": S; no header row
{"hour": 10, "minute": 45}
